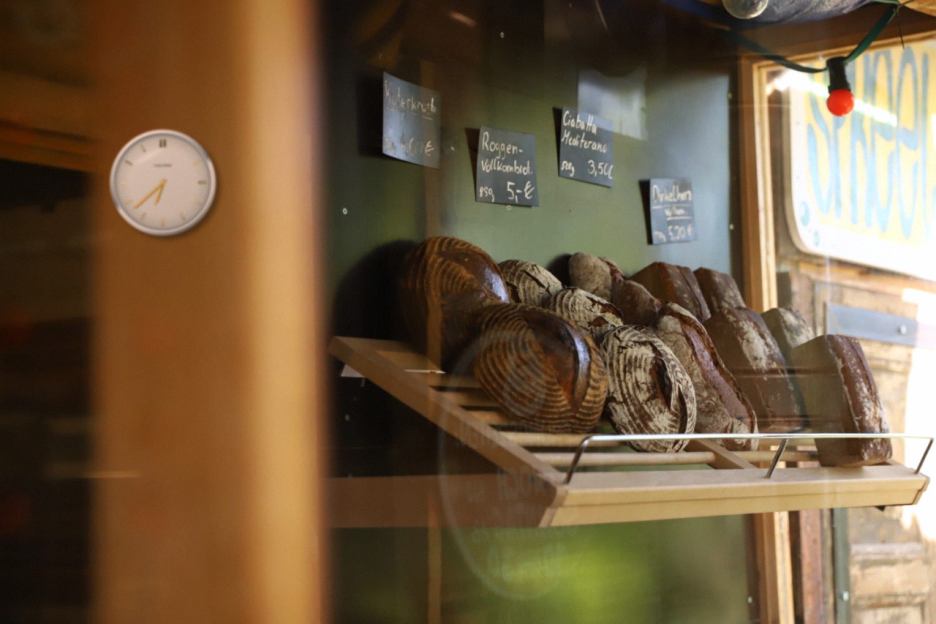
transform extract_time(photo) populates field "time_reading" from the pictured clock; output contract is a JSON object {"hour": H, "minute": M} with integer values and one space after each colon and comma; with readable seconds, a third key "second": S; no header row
{"hour": 6, "minute": 38}
